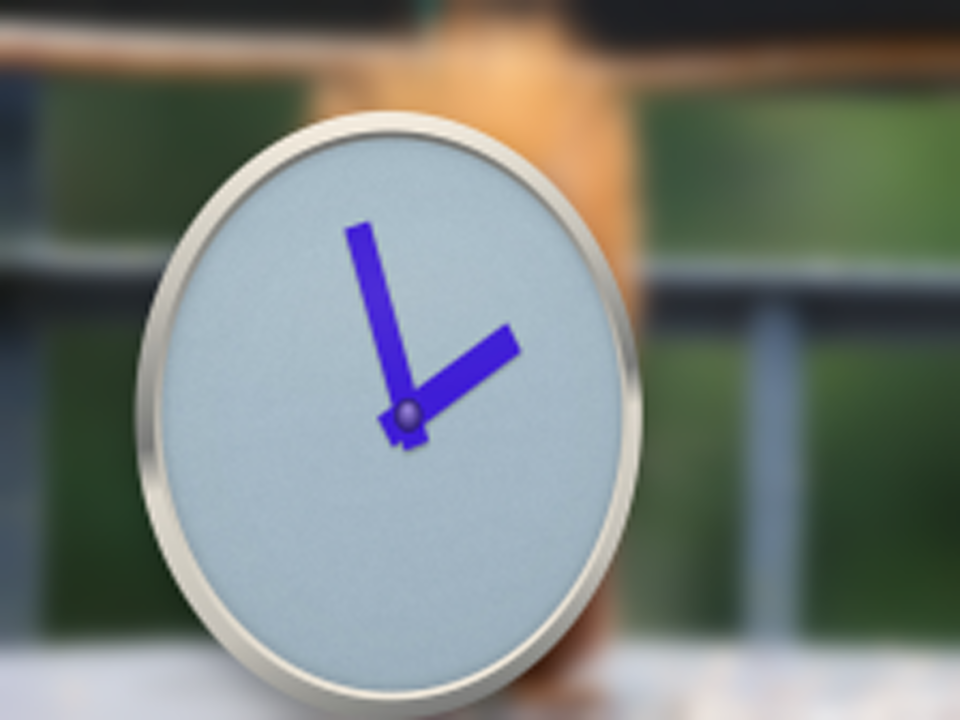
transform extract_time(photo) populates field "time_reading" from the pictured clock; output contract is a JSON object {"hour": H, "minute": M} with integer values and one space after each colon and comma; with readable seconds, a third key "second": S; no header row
{"hour": 1, "minute": 57}
